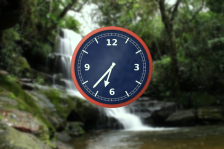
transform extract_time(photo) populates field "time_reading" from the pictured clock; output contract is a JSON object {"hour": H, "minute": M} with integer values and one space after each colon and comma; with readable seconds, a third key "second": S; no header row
{"hour": 6, "minute": 37}
